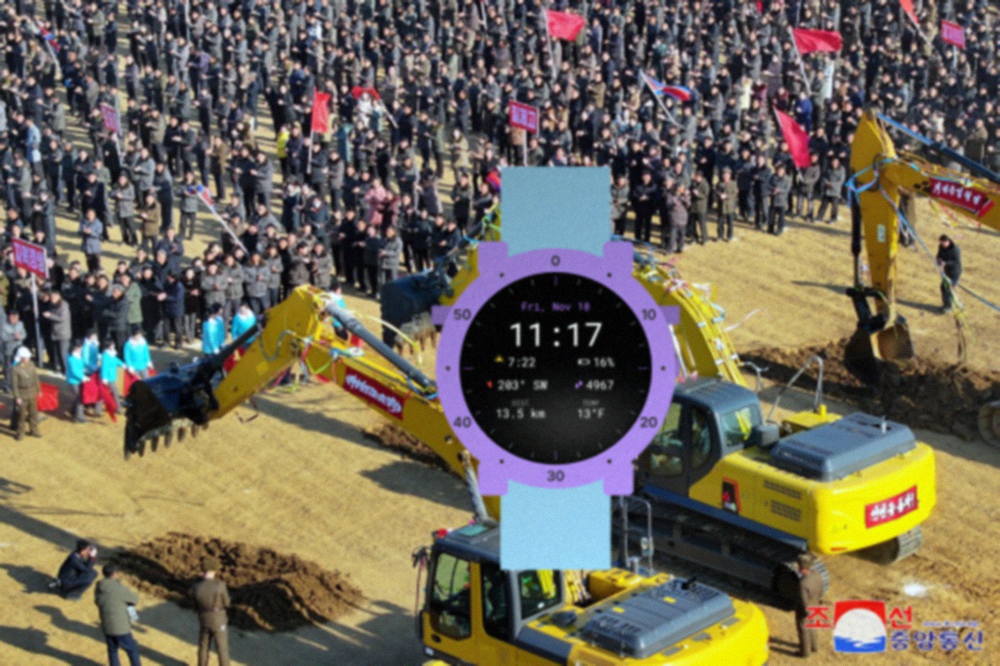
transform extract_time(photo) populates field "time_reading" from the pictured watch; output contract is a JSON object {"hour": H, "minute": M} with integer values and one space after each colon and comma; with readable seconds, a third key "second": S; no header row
{"hour": 11, "minute": 17}
